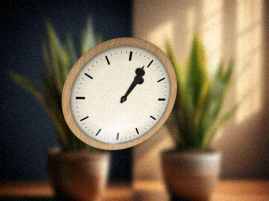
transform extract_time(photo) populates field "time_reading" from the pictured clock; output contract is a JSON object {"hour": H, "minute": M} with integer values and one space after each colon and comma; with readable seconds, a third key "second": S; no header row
{"hour": 1, "minute": 4}
